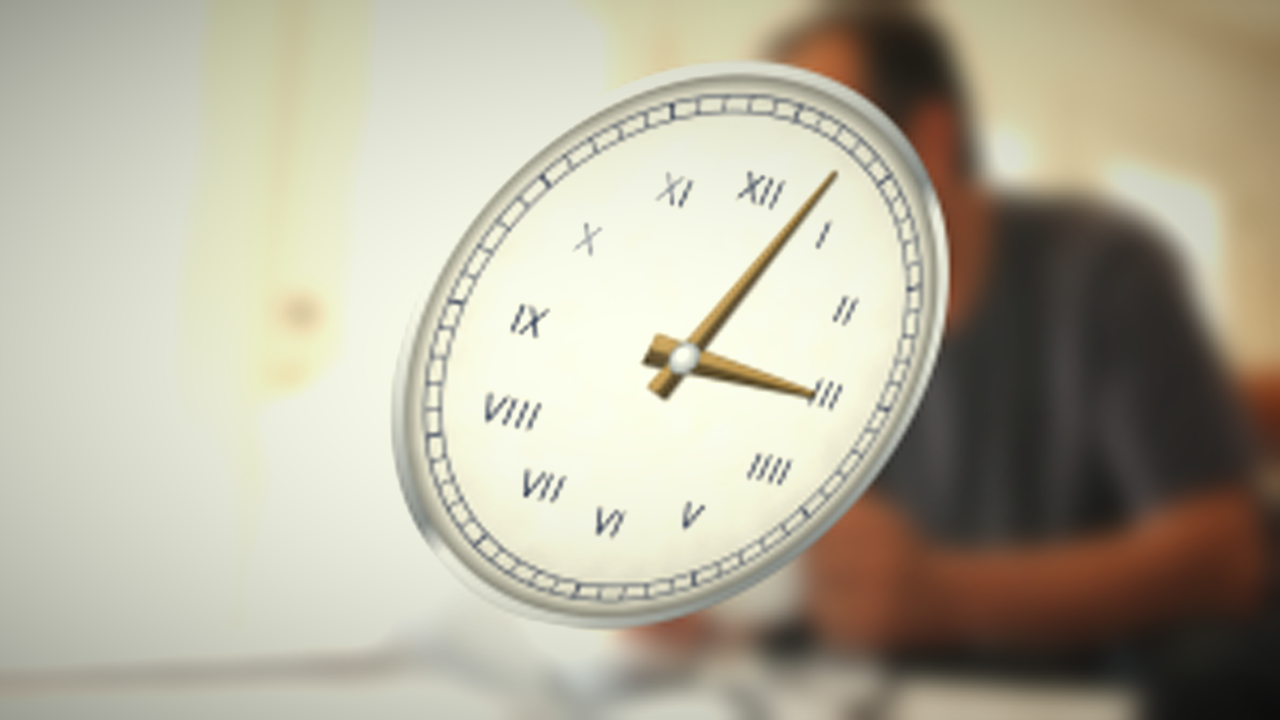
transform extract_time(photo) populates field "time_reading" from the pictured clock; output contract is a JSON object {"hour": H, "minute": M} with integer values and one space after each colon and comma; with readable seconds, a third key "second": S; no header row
{"hour": 3, "minute": 3}
